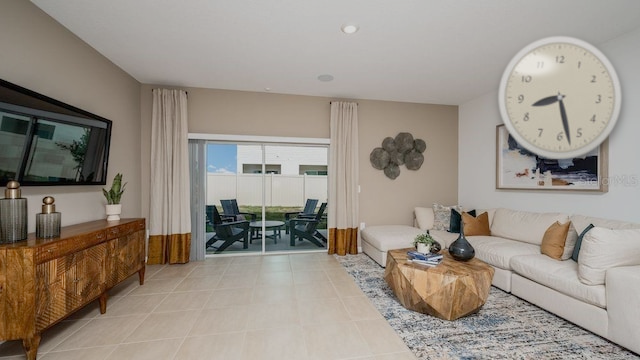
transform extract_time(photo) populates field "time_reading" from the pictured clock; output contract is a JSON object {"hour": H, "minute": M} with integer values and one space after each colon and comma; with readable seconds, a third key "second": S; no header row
{"hour": 8, "minute": 28}
